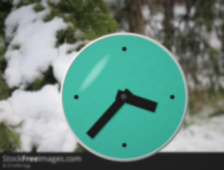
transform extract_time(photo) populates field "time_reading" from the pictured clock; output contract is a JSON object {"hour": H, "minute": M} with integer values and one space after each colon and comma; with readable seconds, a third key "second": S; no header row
{"hour": 3, "minute": 37}
